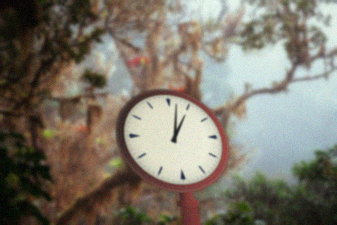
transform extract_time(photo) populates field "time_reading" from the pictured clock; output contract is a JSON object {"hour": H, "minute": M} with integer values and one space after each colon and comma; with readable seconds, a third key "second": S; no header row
{"hour": 1, "minute": 2}
